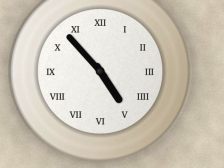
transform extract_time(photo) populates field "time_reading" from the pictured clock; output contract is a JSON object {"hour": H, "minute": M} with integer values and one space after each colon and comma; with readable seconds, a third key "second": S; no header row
{"hour": 4, "minute": 53}
